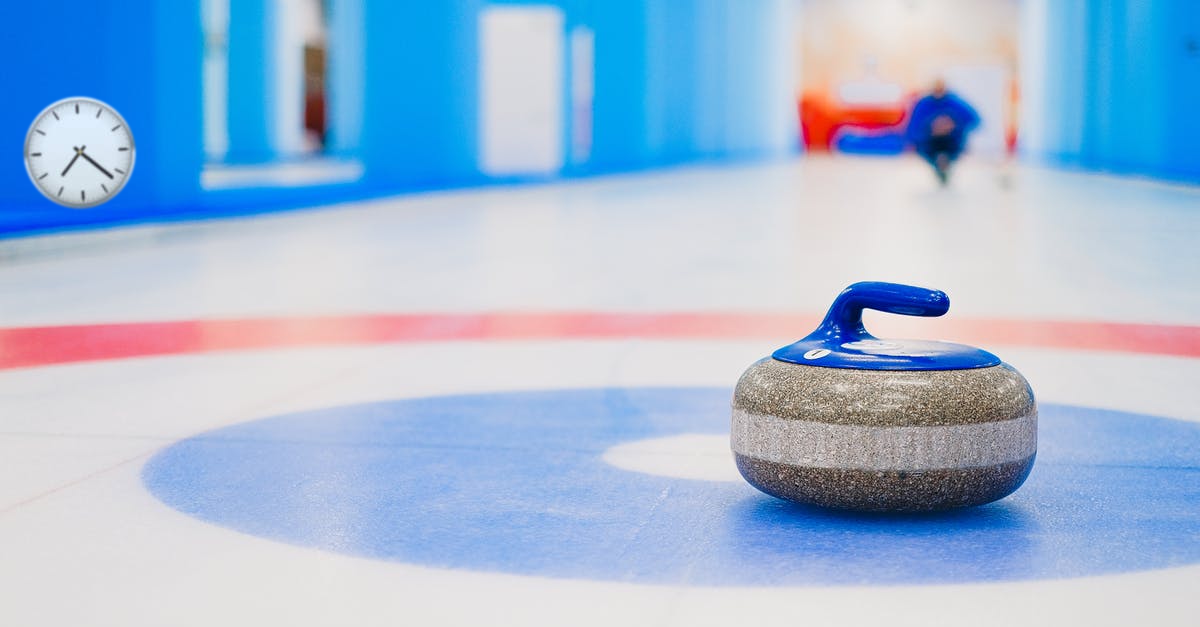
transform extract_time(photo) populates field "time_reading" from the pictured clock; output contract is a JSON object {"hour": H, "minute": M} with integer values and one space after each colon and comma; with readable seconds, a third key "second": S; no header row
{"hour": 7, "minute": 22}
